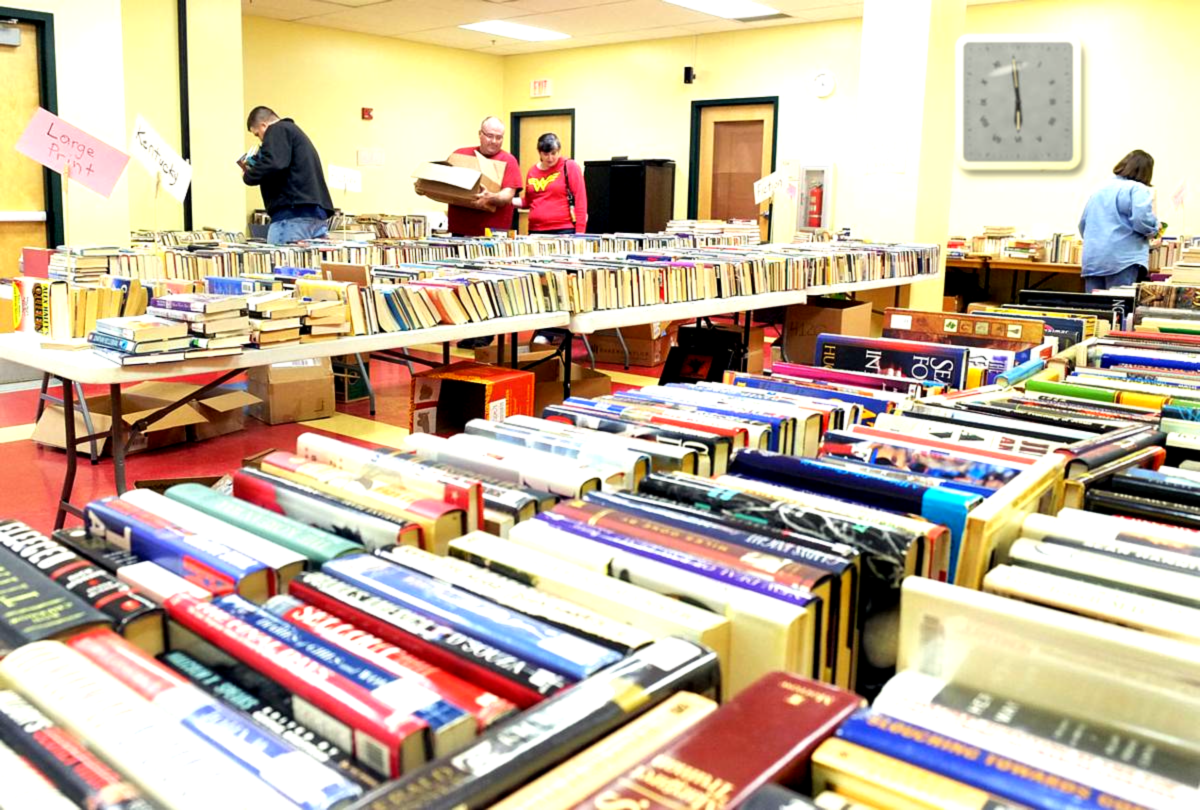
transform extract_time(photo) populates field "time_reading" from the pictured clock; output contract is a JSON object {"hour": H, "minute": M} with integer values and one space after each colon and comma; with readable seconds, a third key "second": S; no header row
{"hour": 5, "minute": 59}
